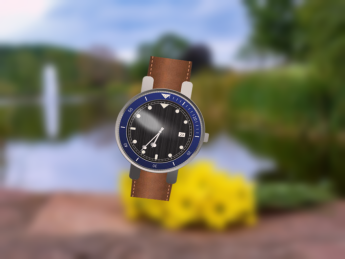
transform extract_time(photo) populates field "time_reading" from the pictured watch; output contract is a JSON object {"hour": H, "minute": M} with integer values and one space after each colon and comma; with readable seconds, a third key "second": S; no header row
{"hour": 6, "minute": 36}
